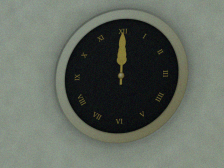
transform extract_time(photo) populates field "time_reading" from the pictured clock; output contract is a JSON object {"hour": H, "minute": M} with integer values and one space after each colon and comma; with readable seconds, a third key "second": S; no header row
{"hour": 12, "minute": 0}
